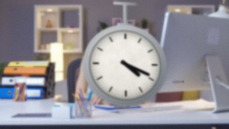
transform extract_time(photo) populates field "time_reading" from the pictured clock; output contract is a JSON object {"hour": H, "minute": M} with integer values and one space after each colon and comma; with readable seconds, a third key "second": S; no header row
{"hour": 4, "minute": 19}
